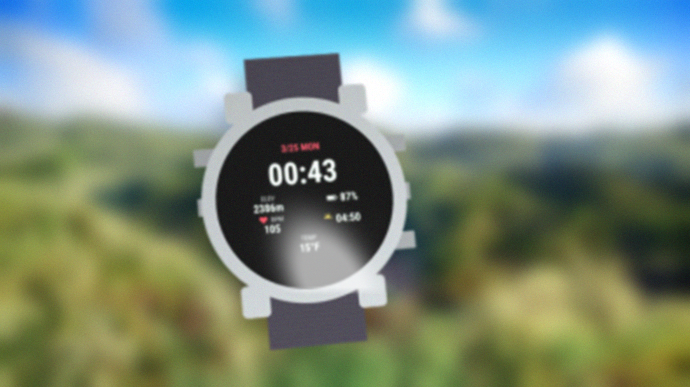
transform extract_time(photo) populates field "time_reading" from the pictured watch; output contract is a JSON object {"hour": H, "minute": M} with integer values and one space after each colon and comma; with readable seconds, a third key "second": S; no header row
{"hour": 0, "minute": 43}
